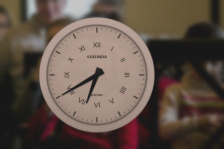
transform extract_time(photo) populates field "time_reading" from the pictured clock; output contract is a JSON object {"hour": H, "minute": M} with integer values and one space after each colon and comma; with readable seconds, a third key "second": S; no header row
{"hour": 6, "minute": 40}
